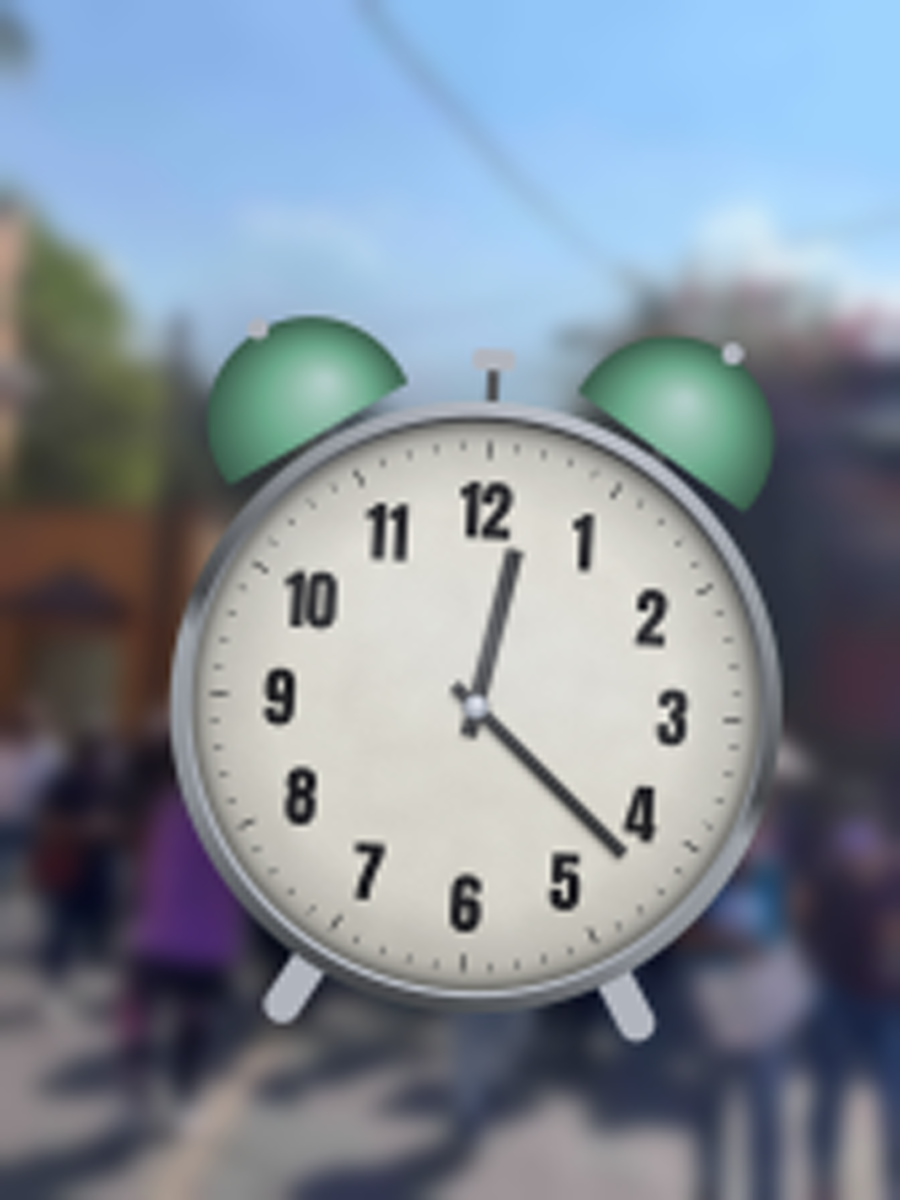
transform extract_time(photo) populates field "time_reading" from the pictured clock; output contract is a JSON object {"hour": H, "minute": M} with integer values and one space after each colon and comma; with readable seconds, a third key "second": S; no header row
{"hour": 12, "minute": 22}
